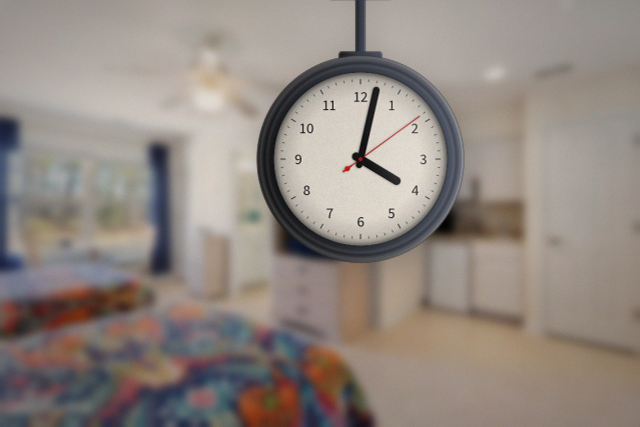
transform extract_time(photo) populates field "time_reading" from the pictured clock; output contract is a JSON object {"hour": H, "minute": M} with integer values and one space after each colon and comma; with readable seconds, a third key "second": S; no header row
{"hour": 4, "minute": 2, "second": 9}
